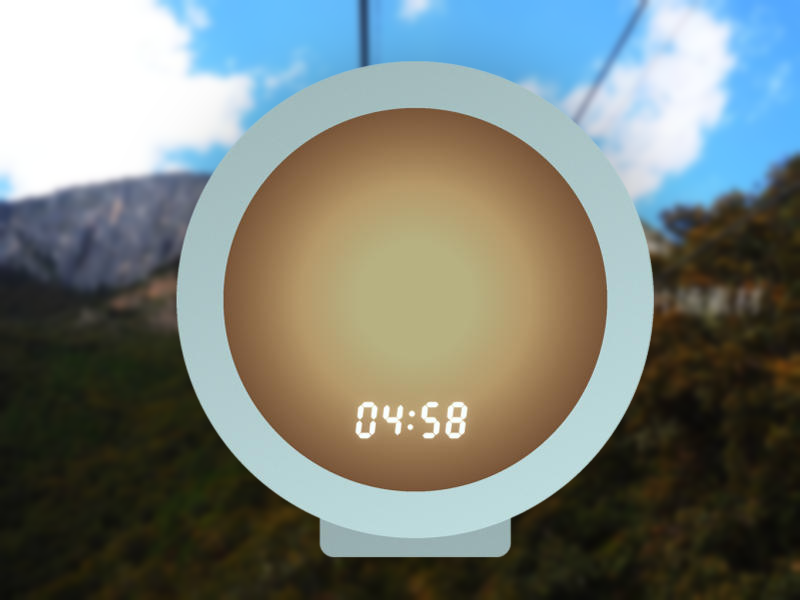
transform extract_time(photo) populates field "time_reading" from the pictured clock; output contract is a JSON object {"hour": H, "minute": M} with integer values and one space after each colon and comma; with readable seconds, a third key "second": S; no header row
{"hour": 4, "minute": 58}
